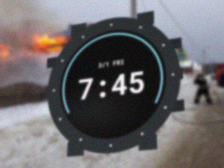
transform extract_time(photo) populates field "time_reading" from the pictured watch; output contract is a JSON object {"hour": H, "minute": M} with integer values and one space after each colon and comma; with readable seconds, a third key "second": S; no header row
{"hour": 7, "minute": 45}
